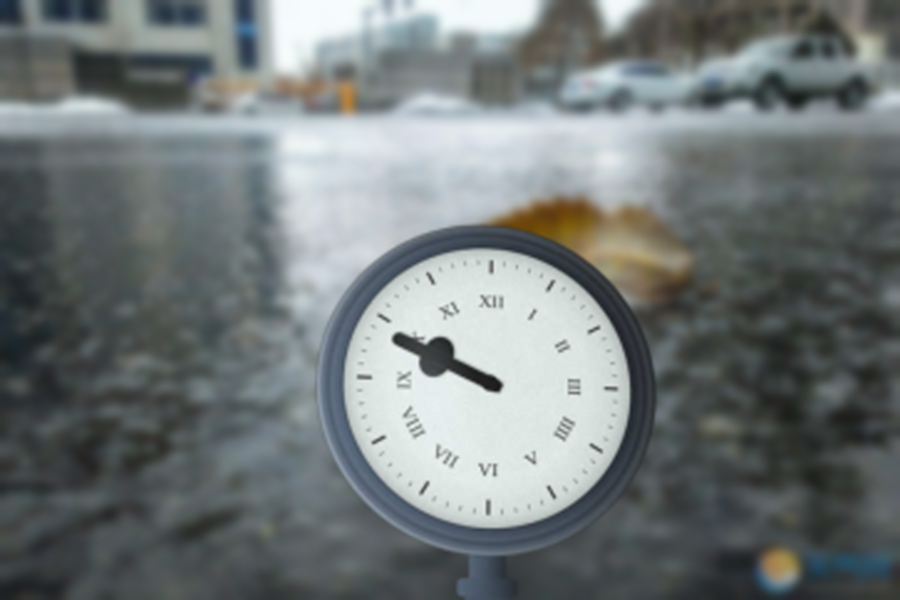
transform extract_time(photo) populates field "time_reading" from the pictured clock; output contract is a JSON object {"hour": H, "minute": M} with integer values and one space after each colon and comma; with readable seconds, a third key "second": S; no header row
{"hour": 9, "minute": 49}
